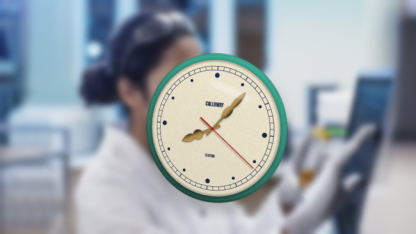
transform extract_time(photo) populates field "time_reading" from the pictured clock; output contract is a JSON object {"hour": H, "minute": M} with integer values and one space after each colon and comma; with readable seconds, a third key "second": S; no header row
{"hour": 8, "minute": 6, "second": 21}
